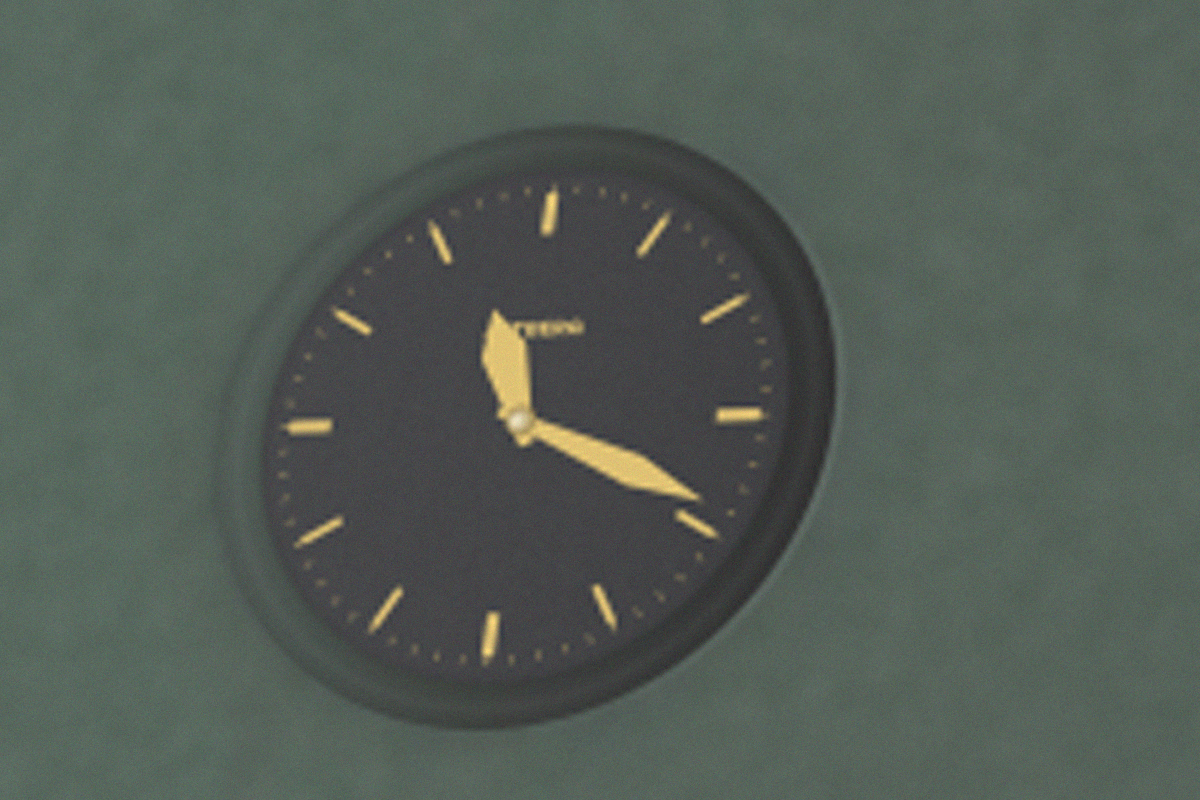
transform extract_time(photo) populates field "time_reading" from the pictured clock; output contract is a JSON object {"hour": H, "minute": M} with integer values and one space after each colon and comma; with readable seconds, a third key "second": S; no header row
{"hour": 11, "minute": 19}
